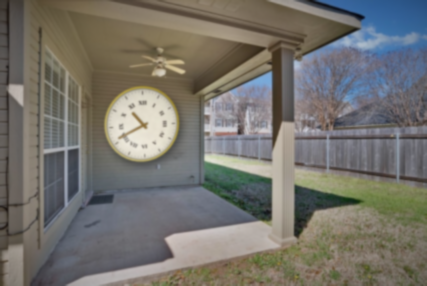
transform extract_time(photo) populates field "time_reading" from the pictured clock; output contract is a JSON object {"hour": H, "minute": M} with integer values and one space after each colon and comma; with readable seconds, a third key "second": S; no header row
{"hour": 10, "minute": 41}
